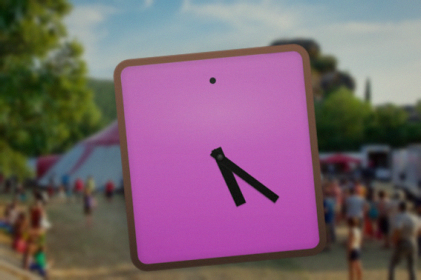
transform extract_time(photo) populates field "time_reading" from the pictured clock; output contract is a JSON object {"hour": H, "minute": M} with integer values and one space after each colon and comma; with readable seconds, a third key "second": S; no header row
{"hour": 5, "minute": 22}
